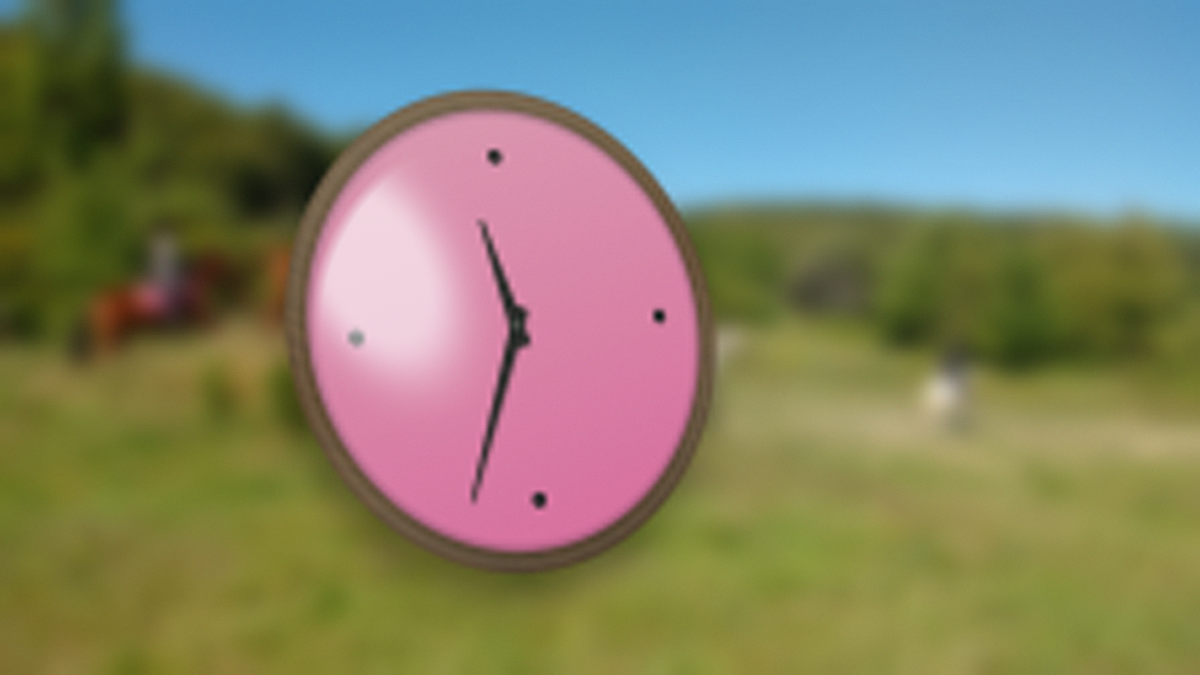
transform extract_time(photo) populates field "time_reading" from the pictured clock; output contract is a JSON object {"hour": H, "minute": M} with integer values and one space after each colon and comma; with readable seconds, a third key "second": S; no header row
{"hour": 11, "minute": 34}
